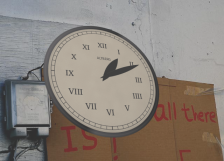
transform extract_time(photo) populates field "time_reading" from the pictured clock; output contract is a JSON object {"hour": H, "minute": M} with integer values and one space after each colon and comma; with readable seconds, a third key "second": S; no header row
{"hour": 1, "minute": 11}
